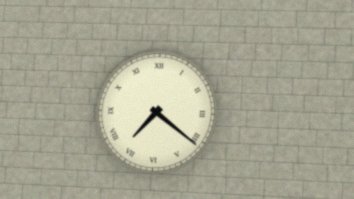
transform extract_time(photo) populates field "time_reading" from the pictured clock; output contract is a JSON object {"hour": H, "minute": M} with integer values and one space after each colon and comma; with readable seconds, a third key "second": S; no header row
{"hour": 7, "minute": 21}
